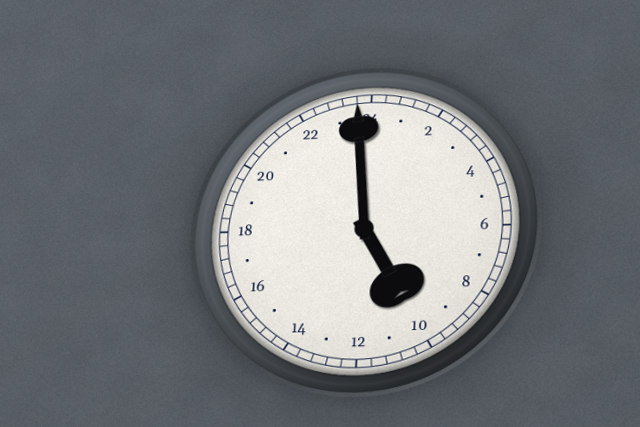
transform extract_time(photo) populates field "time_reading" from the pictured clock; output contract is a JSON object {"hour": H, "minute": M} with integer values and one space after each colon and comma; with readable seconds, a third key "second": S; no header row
{"hour": 9, "minute": 59}
